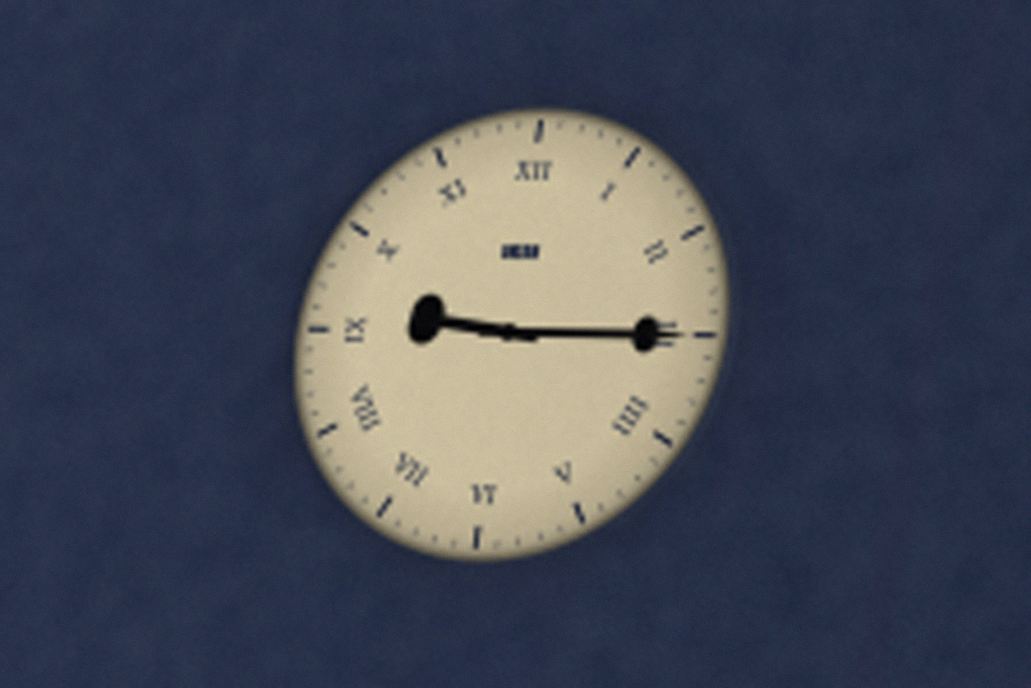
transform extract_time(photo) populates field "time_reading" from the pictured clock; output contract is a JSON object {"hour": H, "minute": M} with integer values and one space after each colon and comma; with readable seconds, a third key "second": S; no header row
{"hour": 9, "minute": 15}
